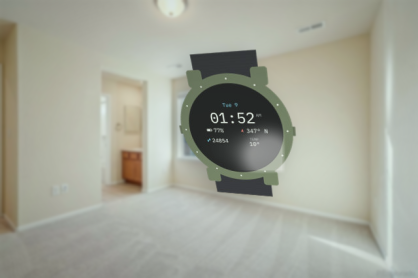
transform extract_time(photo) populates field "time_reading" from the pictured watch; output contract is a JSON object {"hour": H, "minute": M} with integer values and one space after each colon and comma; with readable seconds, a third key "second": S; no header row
{"hour": 1, "minute": 52}
